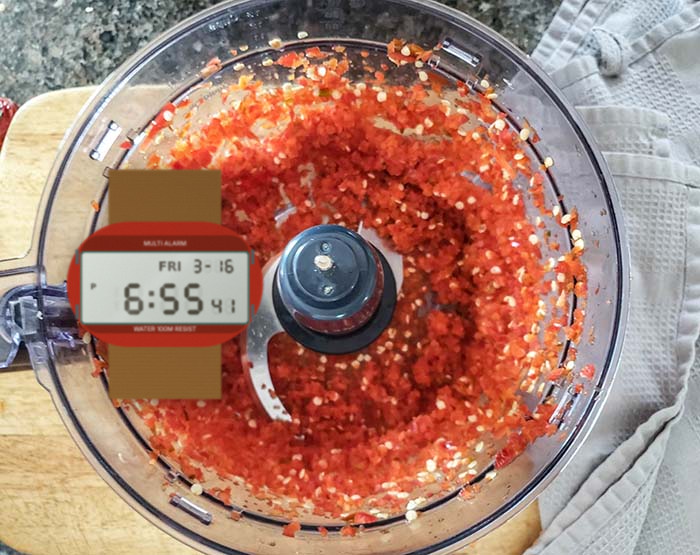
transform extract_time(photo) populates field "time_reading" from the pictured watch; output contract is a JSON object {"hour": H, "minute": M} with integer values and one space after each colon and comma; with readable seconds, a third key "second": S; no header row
{"hour": 6, "minute": 55, "second": 41}
